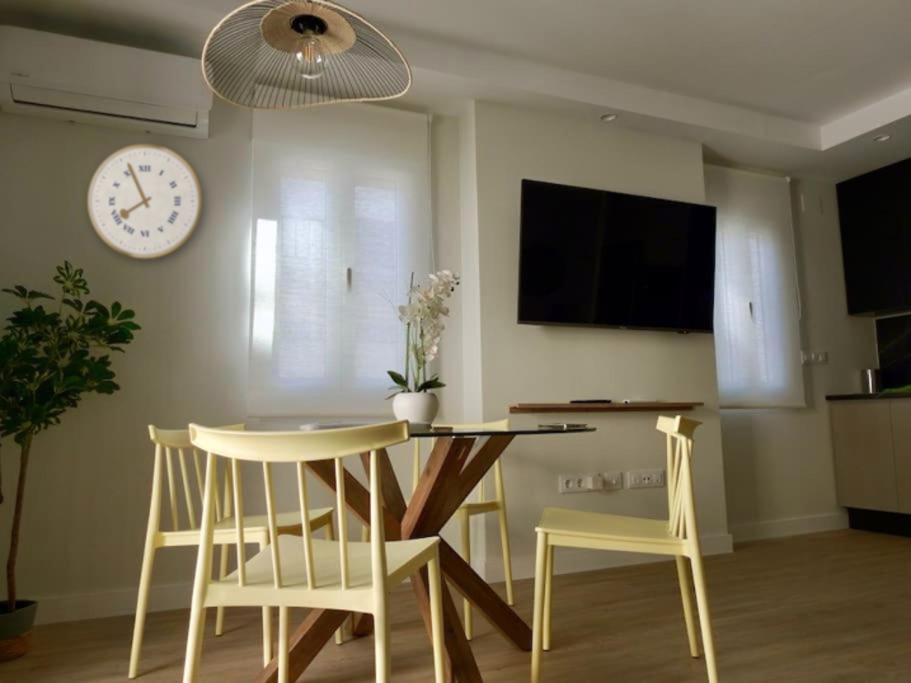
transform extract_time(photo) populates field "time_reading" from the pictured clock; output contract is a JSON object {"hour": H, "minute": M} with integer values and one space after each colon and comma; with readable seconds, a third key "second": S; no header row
{"hour": 7, "minute": 56}
